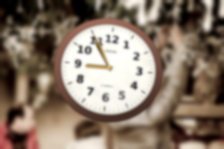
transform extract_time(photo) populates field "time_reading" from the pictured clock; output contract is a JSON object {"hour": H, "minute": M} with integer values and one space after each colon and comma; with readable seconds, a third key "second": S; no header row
{"hour": 8, "minute": 55}
